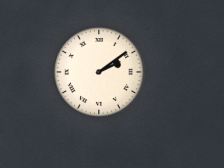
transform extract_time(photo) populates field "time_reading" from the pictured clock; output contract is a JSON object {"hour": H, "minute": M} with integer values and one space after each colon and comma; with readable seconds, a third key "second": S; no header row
{"hour": 2, "minute": 9}
